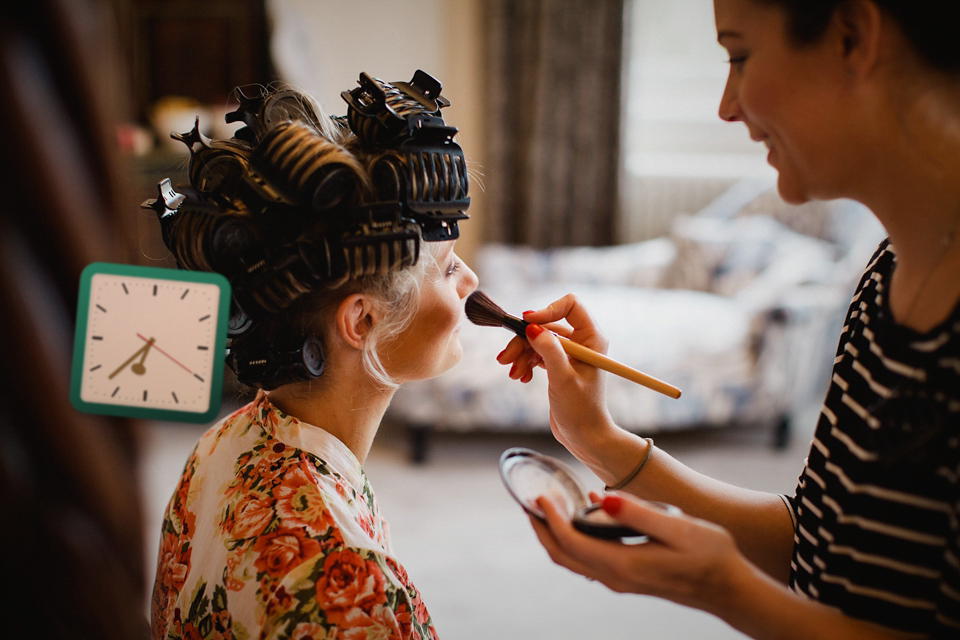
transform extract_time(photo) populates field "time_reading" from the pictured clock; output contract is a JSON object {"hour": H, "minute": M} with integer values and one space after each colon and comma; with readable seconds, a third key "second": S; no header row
{"hour": 6, "minute": 37, "second": 20}
